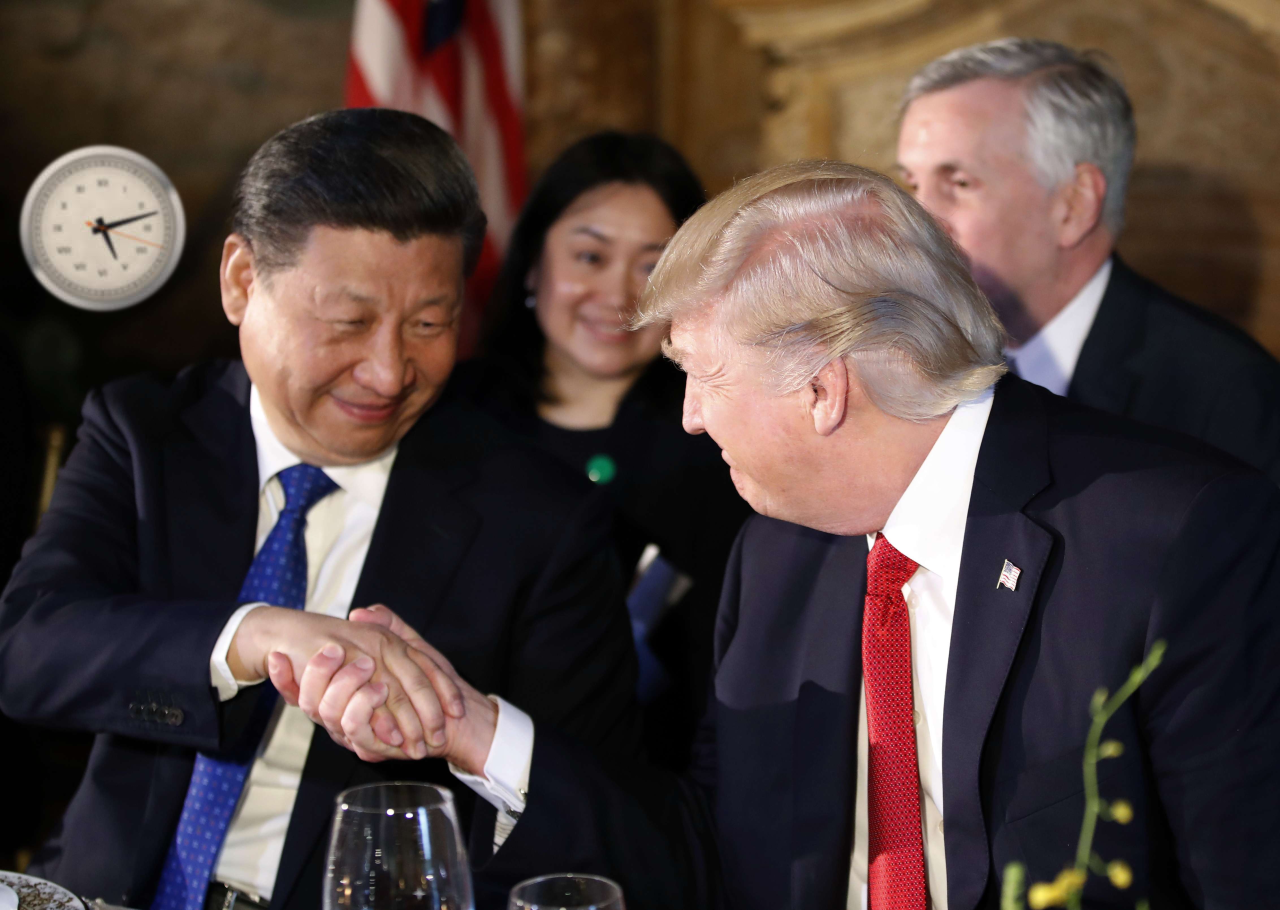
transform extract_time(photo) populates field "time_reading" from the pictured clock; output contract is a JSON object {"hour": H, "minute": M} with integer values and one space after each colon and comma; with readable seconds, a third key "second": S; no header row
{"hour": 5, "minute": 12, "second": 18}
